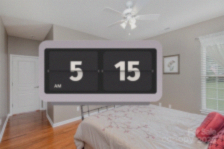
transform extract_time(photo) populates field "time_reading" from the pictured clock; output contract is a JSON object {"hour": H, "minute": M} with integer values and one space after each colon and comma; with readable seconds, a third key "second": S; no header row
{"hour": 5, "minute": 15}
